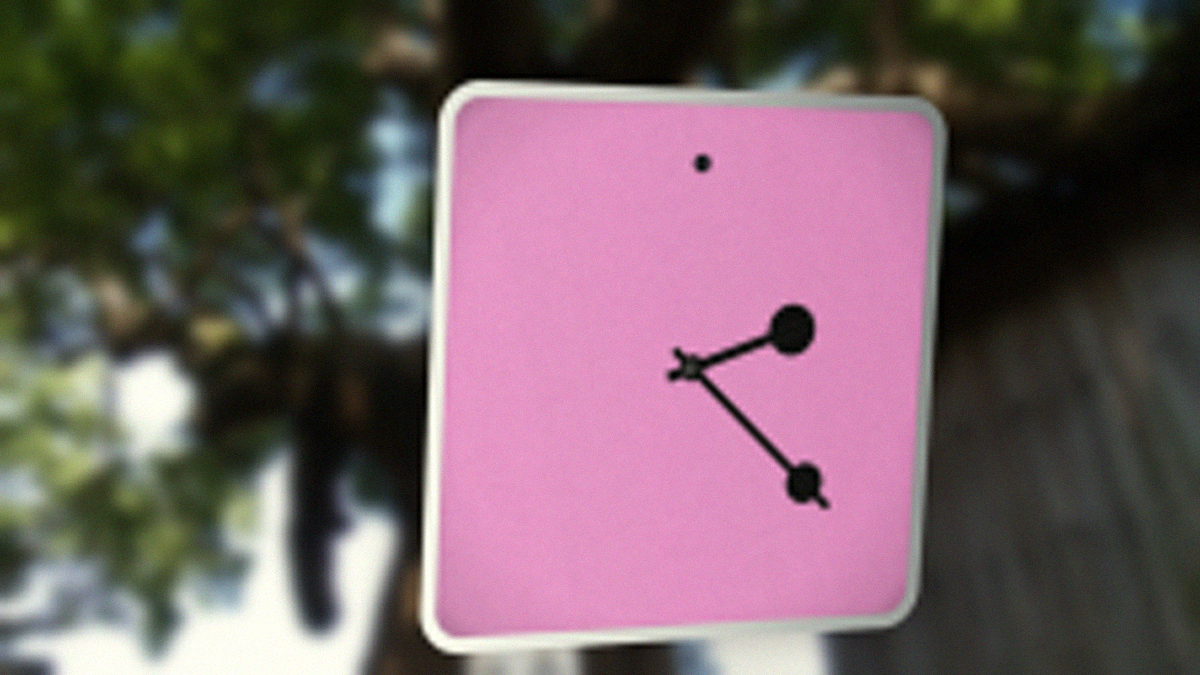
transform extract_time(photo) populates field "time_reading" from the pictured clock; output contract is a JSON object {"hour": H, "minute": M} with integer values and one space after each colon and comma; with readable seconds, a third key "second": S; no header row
{"hour": 2, "minute": 22}
